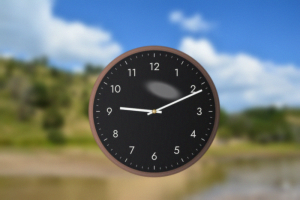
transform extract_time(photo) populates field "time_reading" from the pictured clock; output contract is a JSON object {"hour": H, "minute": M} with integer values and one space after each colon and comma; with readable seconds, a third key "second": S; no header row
{"hour": 9, "minute": 11}
